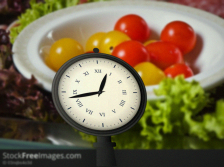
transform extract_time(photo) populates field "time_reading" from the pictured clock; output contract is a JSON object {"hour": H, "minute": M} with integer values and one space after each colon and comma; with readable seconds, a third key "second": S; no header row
{"hour": 12, "minute": 43}
